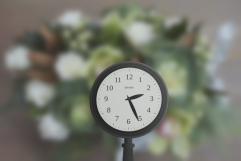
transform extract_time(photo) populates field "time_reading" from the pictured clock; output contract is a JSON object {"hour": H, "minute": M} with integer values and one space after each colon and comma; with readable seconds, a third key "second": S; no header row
{"hour": 2, "minute": 26}
